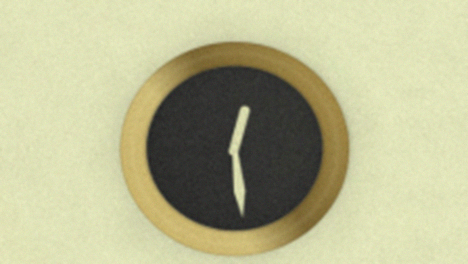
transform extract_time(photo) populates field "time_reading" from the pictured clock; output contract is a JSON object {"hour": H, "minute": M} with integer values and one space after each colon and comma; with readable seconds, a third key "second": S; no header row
{"hour": 12, "minute": 29}
